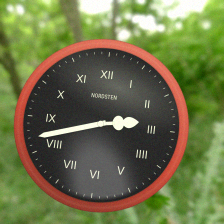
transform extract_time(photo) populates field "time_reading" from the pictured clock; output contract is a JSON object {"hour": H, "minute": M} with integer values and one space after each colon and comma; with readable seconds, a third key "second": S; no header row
{"hour": 2, "minute": 42}
